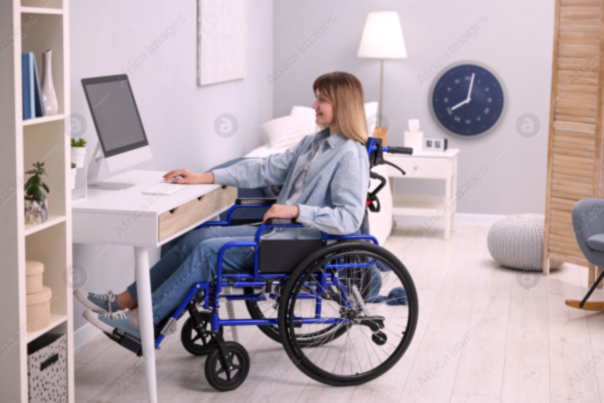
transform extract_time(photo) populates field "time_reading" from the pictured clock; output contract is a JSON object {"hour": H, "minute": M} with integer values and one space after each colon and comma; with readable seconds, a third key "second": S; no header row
{"hour": 8, "minute": 2}
